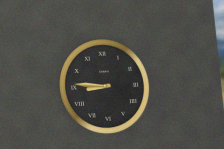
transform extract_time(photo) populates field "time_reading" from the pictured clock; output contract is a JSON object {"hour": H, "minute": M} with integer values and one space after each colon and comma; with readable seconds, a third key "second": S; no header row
{"hour": 8, "minute": 46}
